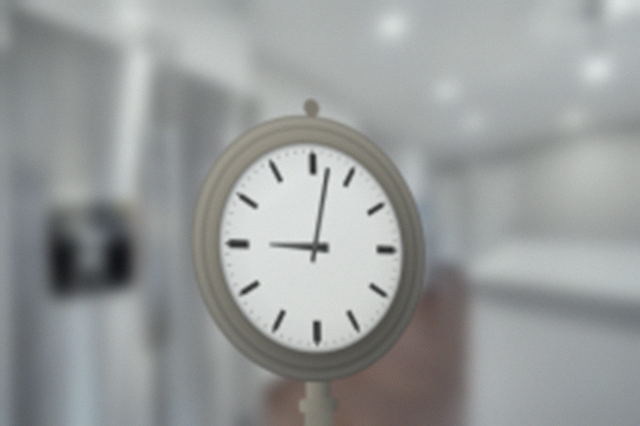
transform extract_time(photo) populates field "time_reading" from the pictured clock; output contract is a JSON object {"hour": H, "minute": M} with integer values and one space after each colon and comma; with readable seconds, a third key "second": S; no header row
{"hour": 9, "minute": 2}
